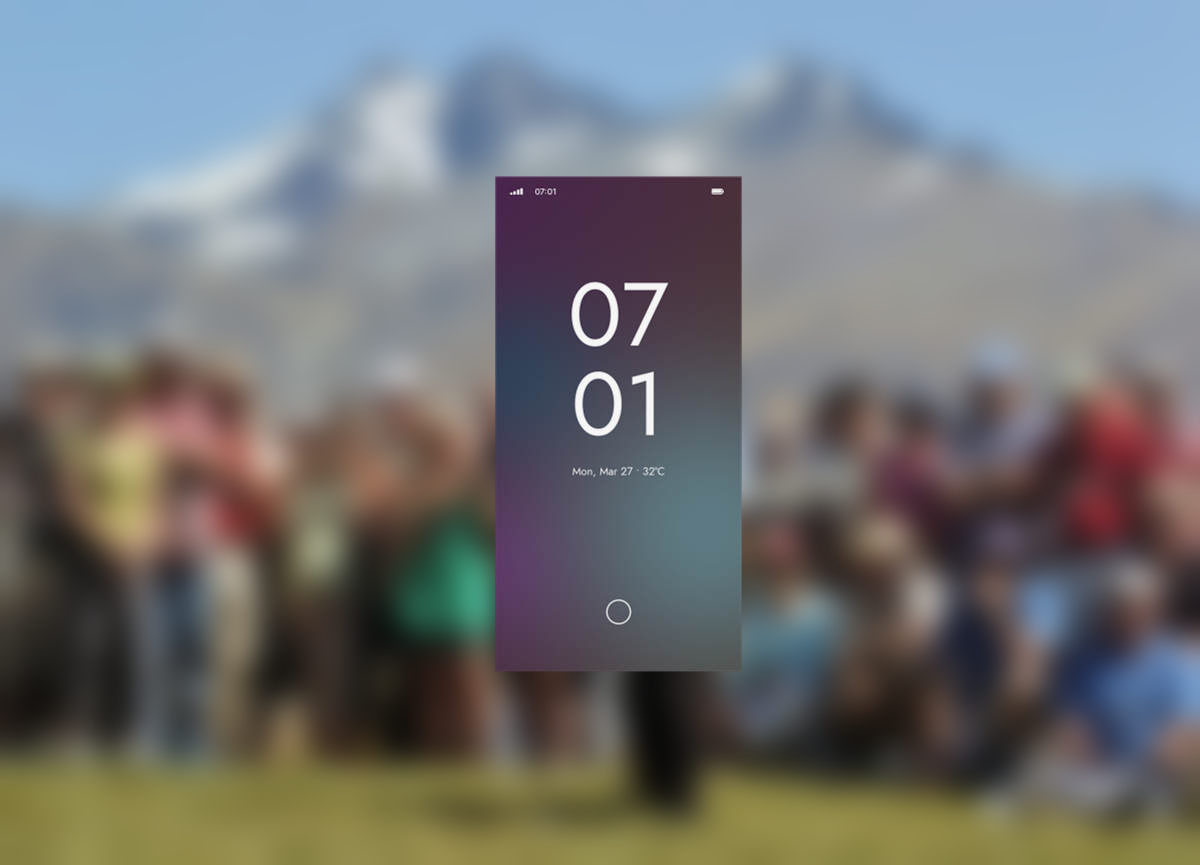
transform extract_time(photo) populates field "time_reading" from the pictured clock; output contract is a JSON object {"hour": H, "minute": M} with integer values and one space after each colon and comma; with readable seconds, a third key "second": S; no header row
{"hour": 7, "minute": 1}
